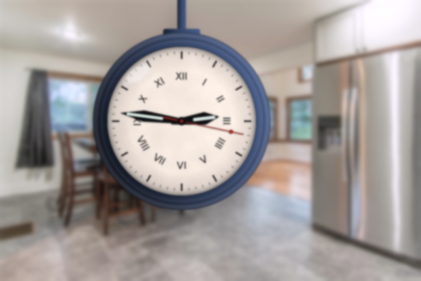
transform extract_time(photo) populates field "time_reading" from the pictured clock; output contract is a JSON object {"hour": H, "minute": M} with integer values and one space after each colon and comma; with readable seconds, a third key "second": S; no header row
{"hour": 2, "minute": 46, "second": 17}
